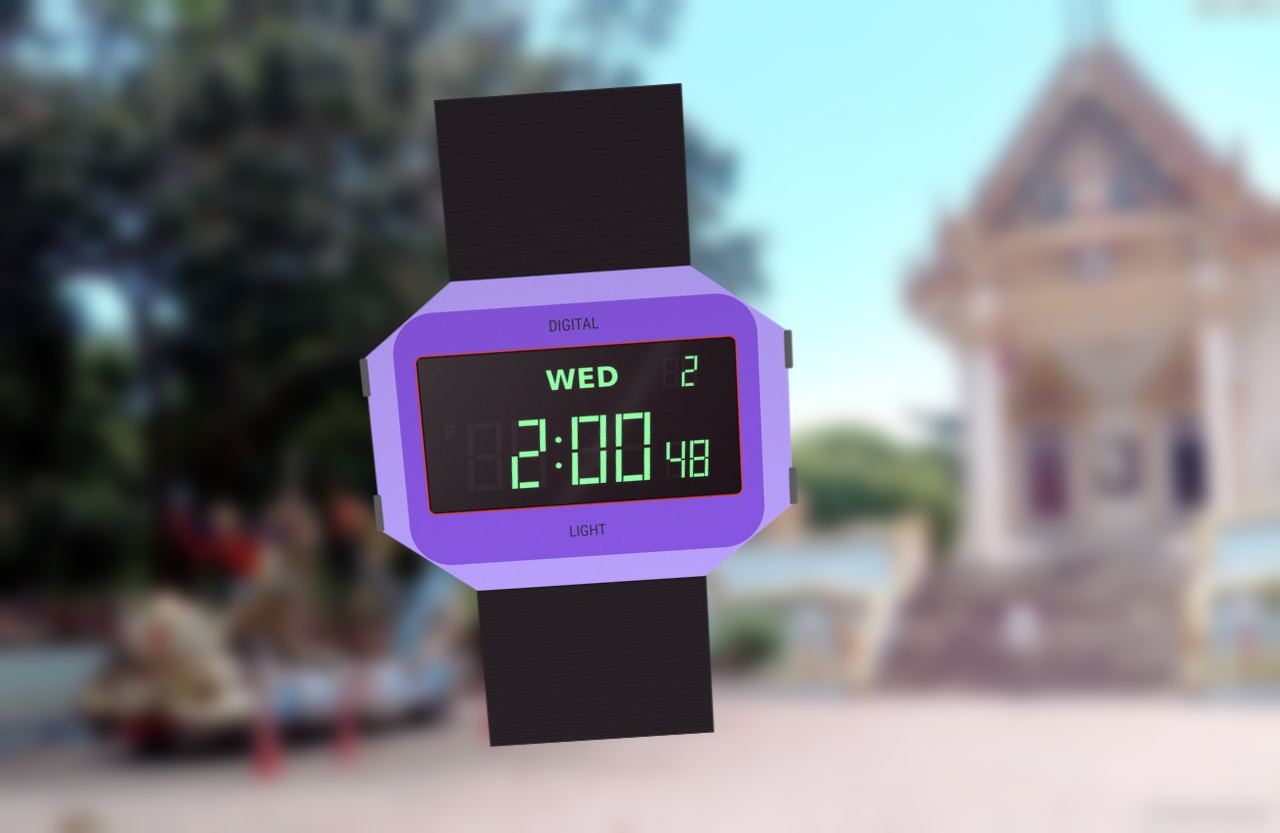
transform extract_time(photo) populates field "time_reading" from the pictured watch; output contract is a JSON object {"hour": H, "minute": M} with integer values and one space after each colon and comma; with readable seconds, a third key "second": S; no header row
{"hour": 2, "minute": 0, "second": 48}
